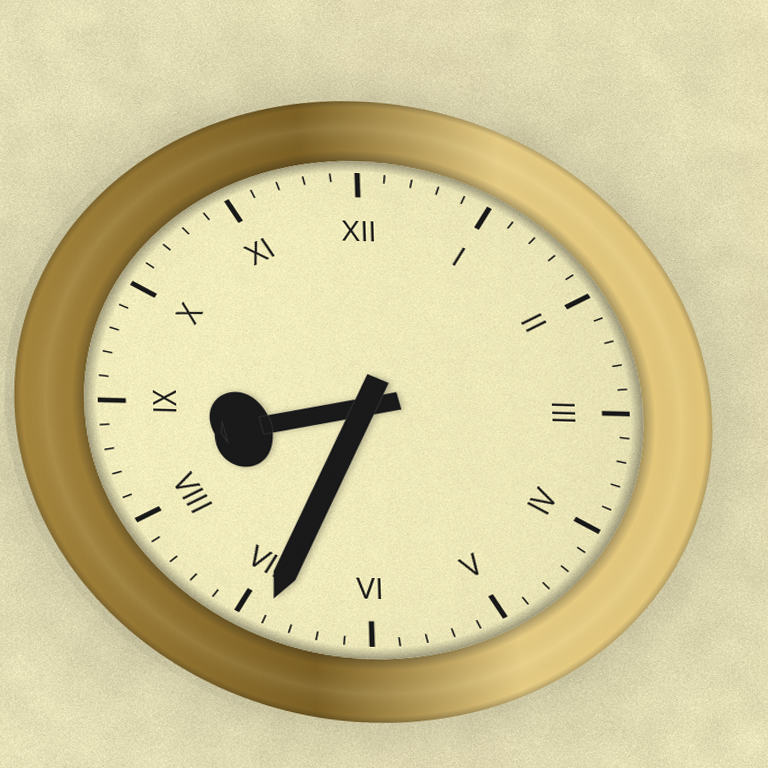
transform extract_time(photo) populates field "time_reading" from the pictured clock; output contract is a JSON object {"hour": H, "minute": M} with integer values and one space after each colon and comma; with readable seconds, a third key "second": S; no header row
{"hour": 8, "minute": 34}
